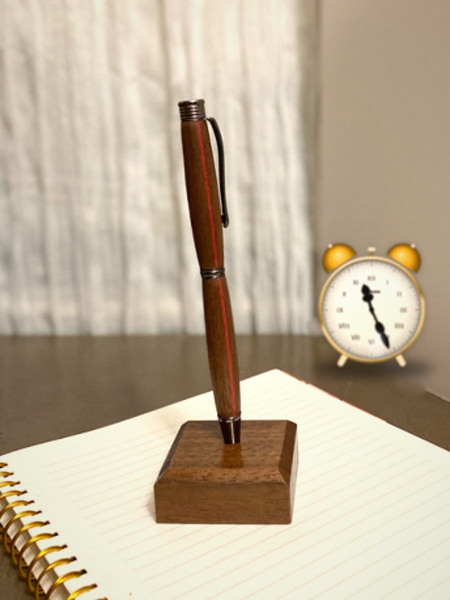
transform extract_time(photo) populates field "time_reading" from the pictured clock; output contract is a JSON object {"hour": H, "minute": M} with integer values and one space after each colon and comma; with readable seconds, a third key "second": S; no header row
{"hour": 11, "minute": 26}
